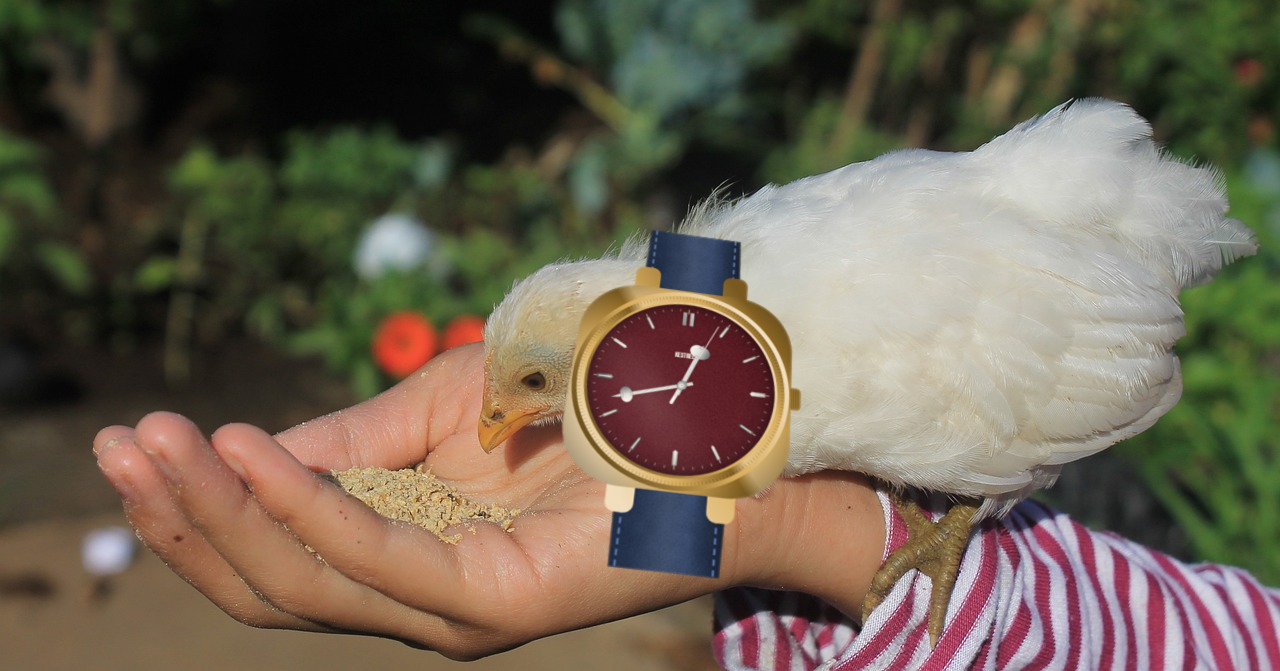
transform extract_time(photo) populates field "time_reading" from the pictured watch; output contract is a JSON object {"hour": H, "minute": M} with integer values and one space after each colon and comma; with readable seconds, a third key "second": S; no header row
{"hour": 12, "minute": 42, "second": 4}
